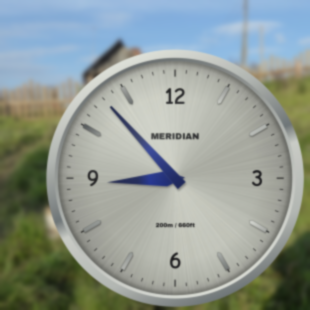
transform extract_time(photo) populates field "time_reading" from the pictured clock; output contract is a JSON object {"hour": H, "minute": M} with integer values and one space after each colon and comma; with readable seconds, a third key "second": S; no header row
{"hour": 8, "minute": 53}
